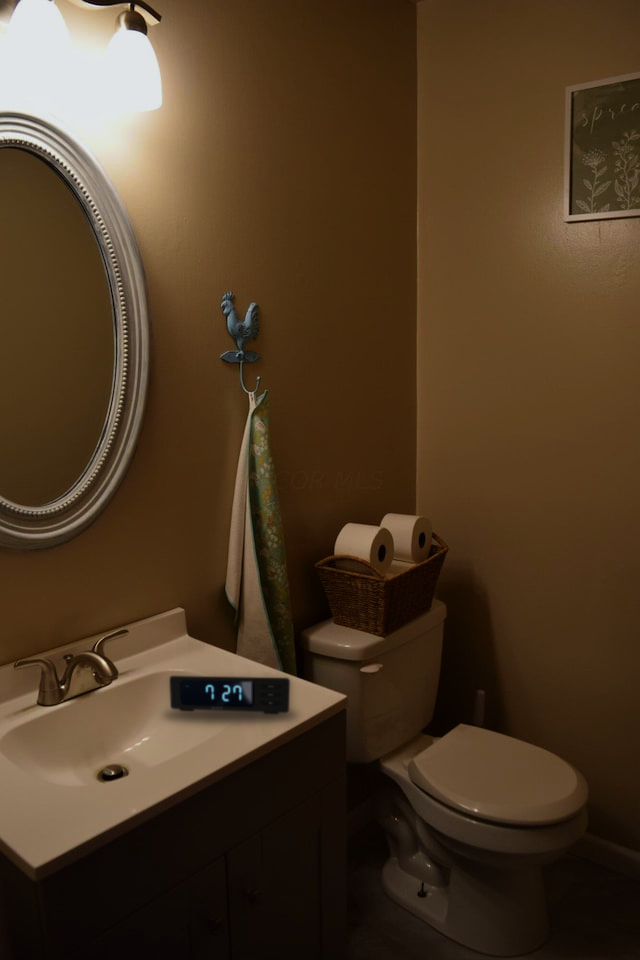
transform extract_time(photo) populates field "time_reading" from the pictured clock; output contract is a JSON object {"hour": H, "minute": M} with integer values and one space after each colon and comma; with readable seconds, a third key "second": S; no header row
{"hour": 7, "minute": 27}
